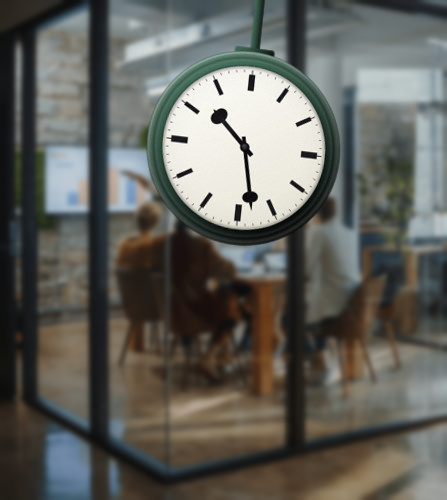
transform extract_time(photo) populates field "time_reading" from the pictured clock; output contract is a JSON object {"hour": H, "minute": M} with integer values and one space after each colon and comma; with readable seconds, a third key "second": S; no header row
{"hour": 10, "minute": 28}
